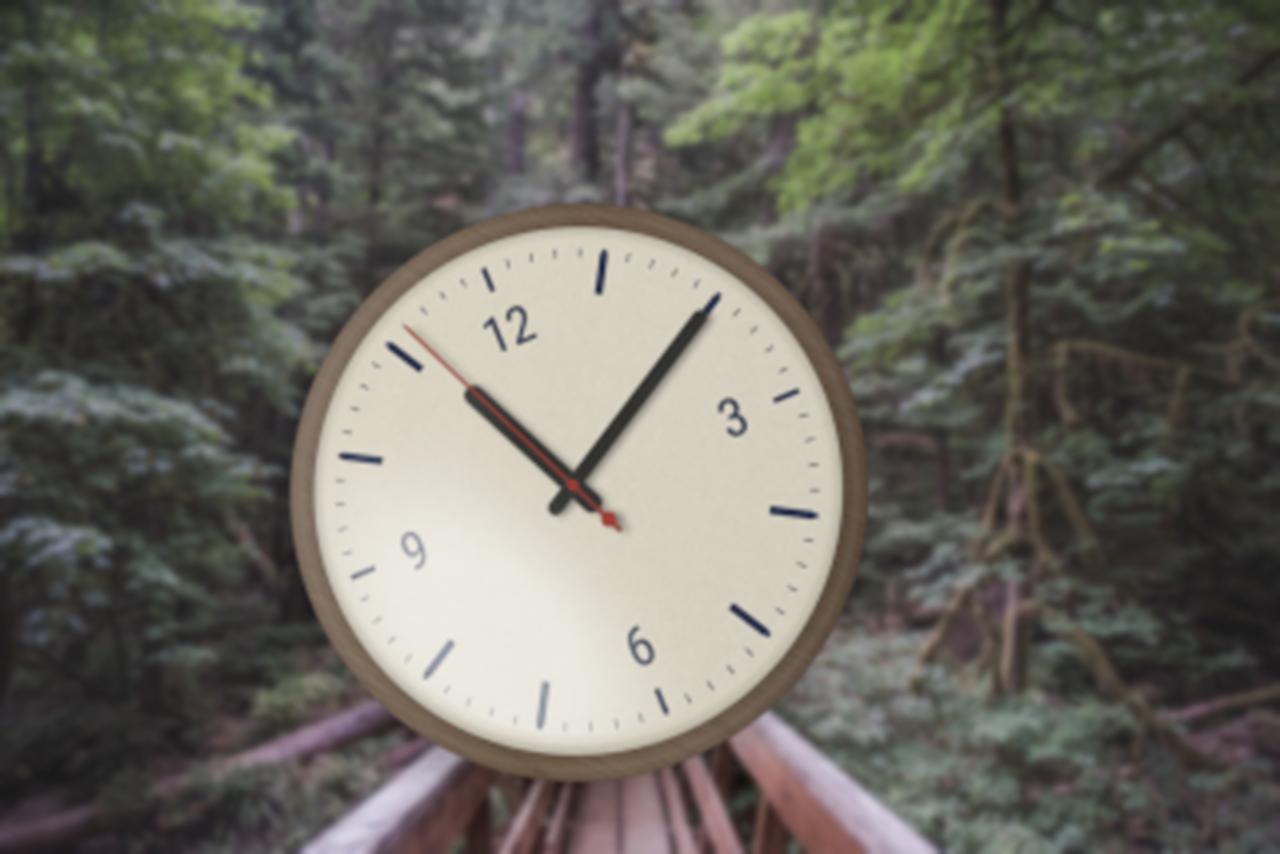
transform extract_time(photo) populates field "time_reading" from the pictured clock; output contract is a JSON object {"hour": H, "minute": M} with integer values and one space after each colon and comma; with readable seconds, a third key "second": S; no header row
{"hour": 11, "minute": 9, "second": 56}
